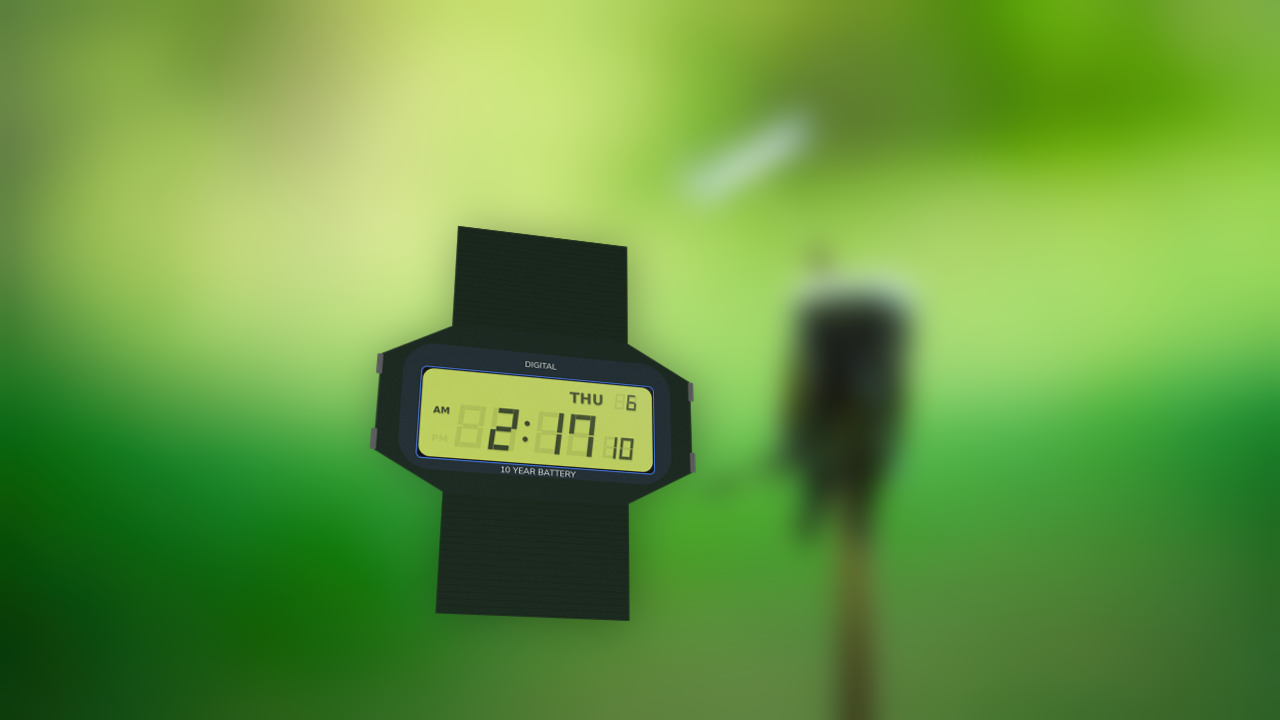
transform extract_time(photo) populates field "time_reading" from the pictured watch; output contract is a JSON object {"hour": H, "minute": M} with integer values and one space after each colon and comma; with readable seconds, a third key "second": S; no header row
{"hour": 2, "minute": 17, "second": 10}
